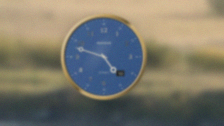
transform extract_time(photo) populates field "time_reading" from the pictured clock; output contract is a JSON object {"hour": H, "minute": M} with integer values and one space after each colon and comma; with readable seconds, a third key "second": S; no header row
{"hour": 4, "minute": 48}
